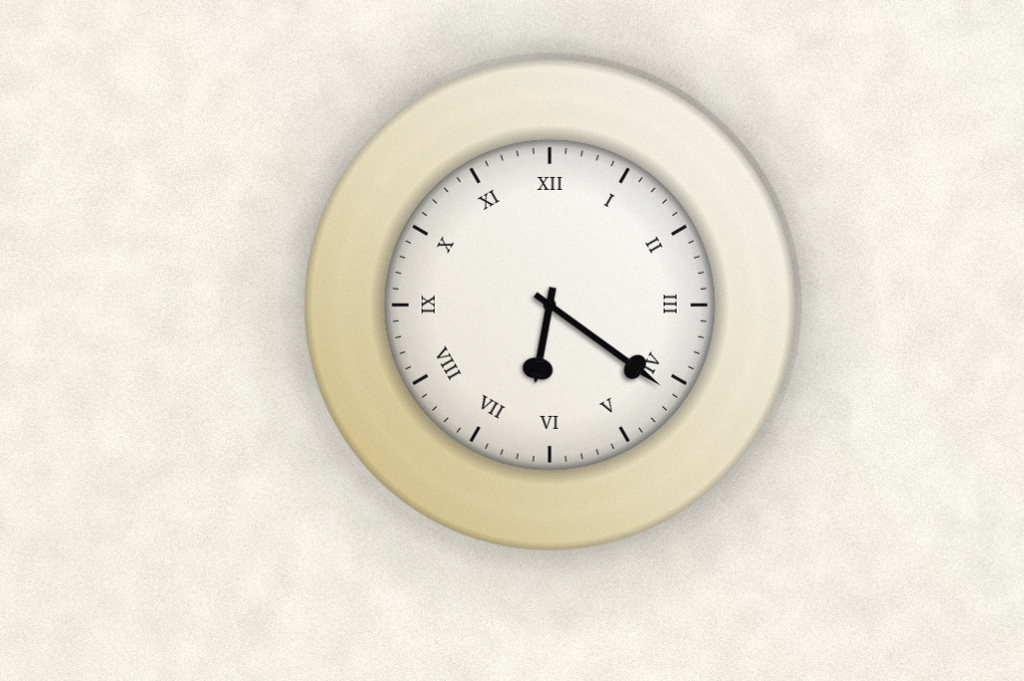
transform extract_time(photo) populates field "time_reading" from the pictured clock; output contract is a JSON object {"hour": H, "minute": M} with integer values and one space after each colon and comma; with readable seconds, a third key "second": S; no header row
{"hour": 6, "minute": 21}
